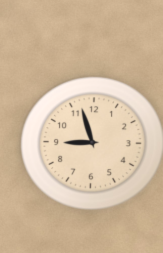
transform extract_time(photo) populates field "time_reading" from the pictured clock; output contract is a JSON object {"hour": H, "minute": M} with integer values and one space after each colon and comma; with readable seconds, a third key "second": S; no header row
{"hour": 8, "minute": 57}
